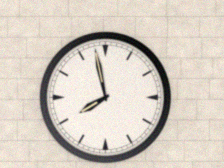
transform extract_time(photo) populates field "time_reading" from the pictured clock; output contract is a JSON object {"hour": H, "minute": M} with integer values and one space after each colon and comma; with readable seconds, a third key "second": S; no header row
{"hour": 7, "minute": 58}
